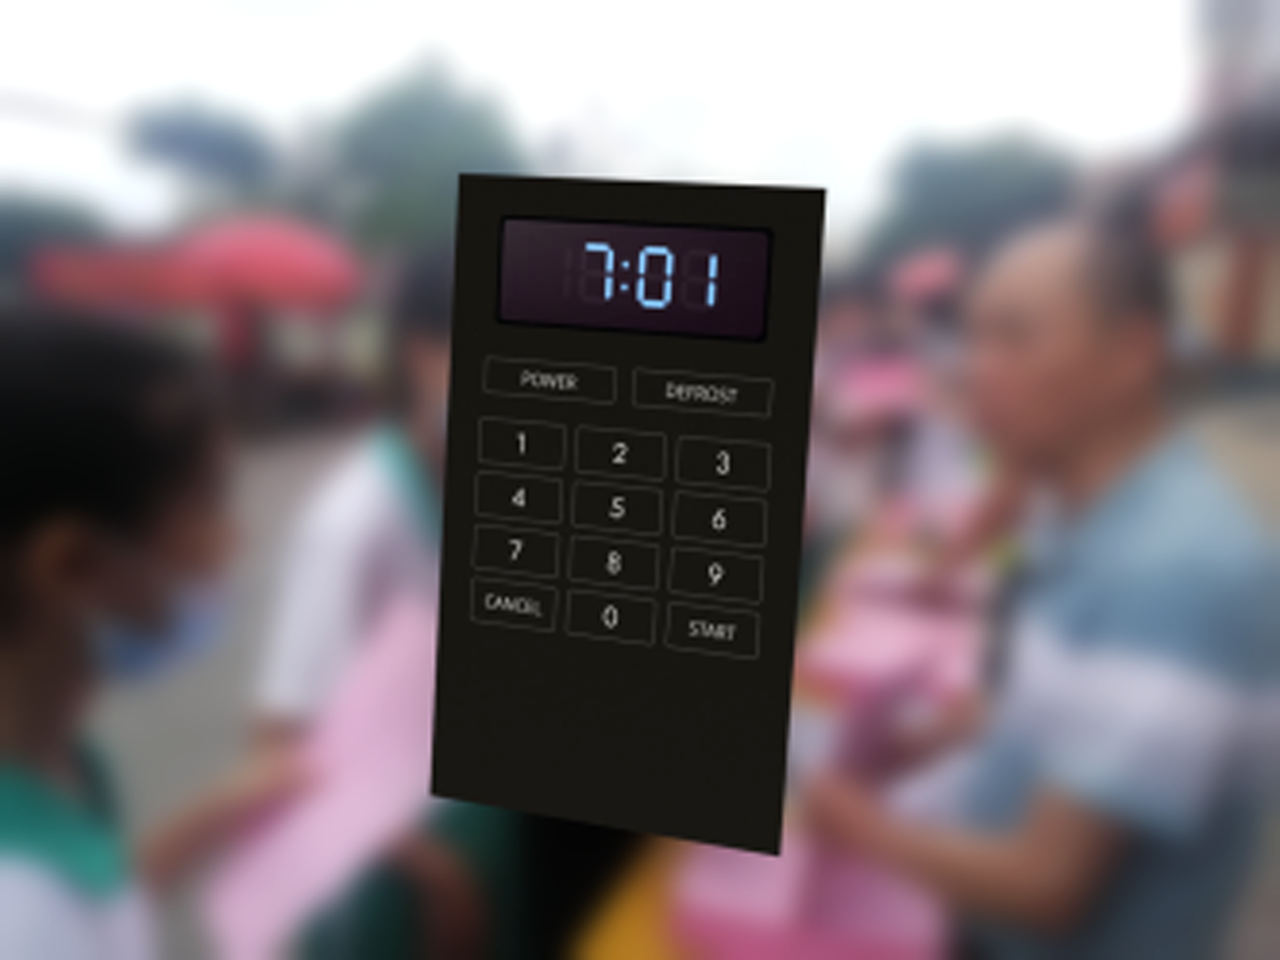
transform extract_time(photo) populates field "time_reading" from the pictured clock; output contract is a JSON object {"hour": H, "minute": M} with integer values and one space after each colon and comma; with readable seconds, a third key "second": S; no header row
{"hour": 7, "minute": 1}
